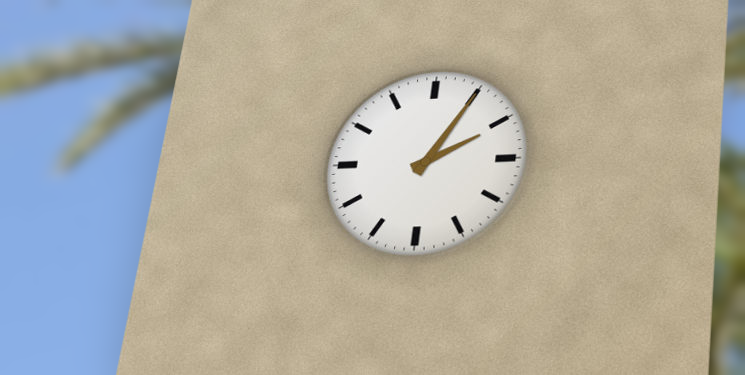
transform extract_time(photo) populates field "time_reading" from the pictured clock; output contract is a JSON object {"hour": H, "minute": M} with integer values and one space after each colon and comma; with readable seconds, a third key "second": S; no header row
{"hour": 2, "minute": 5}
